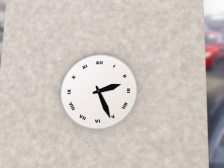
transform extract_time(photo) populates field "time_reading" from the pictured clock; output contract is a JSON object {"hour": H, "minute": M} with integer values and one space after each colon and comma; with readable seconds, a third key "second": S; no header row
{"hour": 2, "minute": 26}
